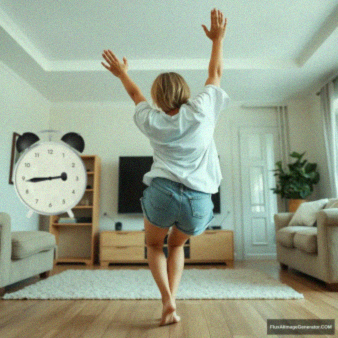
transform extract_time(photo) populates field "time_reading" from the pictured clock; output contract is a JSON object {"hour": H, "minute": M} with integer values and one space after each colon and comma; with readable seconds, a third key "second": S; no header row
{"hour": 2, "minute": 44}
